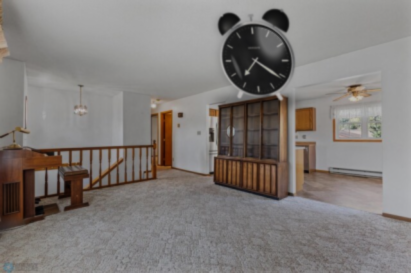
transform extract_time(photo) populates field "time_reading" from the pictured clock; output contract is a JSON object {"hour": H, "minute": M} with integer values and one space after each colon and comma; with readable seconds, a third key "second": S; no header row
{"hour": 7, "minute": 21}
